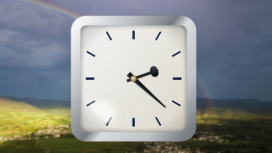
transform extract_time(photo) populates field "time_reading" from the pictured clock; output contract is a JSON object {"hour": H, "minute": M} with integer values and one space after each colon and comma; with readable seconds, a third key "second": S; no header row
{"hour": 2, "minute": 22}
